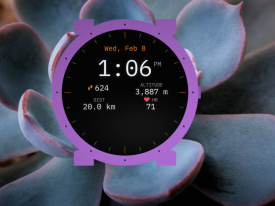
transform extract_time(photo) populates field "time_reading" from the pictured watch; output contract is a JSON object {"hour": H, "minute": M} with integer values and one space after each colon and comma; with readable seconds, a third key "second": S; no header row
{"hour": 1, "minute": 6}
